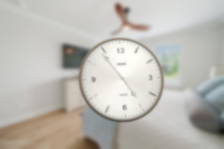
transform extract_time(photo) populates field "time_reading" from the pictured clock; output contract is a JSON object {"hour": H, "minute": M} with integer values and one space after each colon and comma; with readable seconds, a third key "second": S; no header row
{"hour": 4, "minute": 54}
